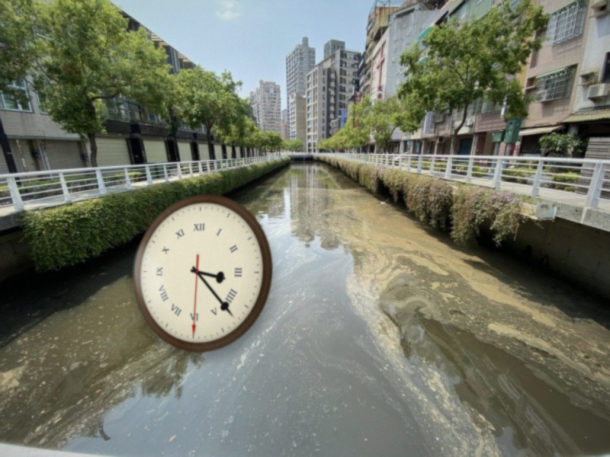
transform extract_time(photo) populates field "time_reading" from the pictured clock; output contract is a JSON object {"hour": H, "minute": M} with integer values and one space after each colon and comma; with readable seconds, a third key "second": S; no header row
{"hour": 3, "minute": 22, "second": 30}
